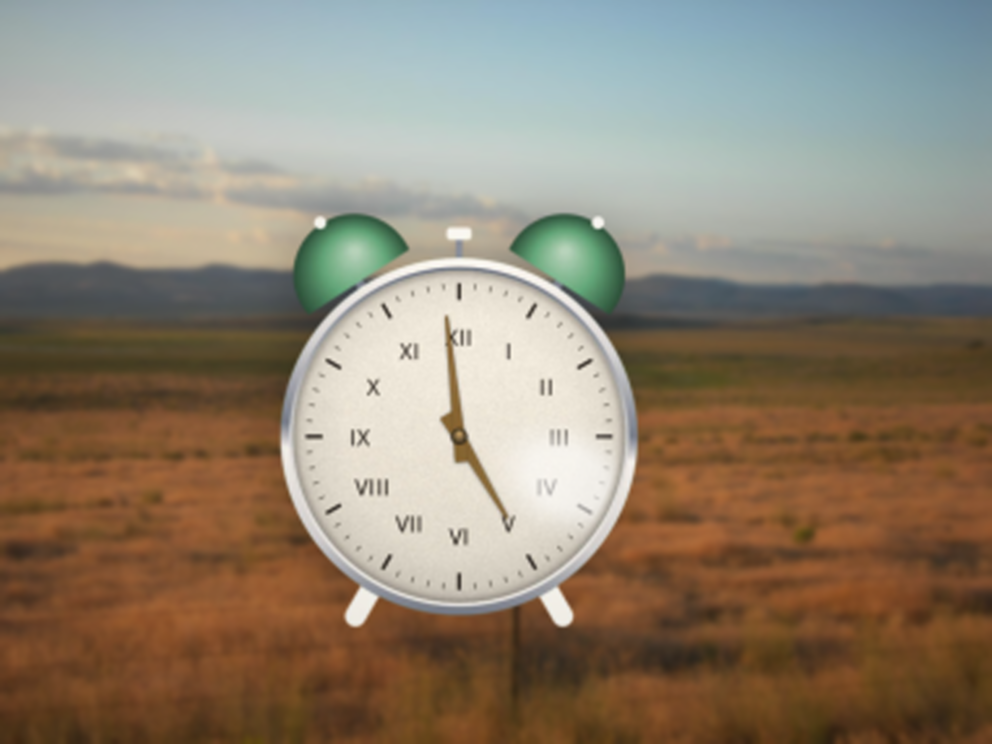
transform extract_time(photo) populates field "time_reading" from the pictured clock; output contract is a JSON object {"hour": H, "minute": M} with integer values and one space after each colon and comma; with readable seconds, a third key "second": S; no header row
{"hour": 4, "minute": 59}
